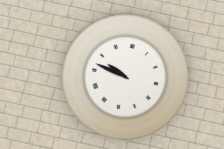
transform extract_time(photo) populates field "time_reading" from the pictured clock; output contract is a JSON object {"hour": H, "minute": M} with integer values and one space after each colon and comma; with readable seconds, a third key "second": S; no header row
{"hour": 9, "minute": 47}
